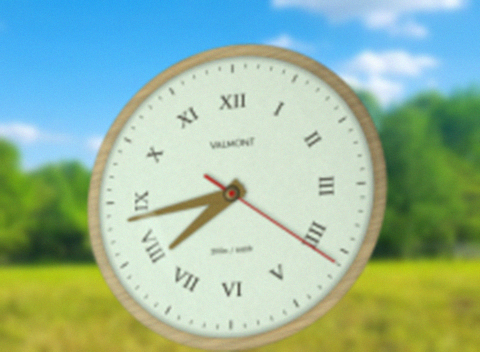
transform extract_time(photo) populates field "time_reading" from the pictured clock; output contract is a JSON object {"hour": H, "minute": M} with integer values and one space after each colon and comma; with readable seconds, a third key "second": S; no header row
{"hour": 7, "minute": 43, "second": 21}
